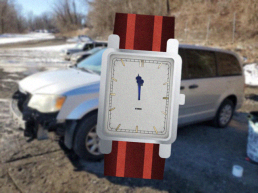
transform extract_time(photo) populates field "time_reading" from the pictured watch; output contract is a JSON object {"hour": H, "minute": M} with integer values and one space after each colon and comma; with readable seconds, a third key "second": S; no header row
{"hour": 11, "minute": 59}
